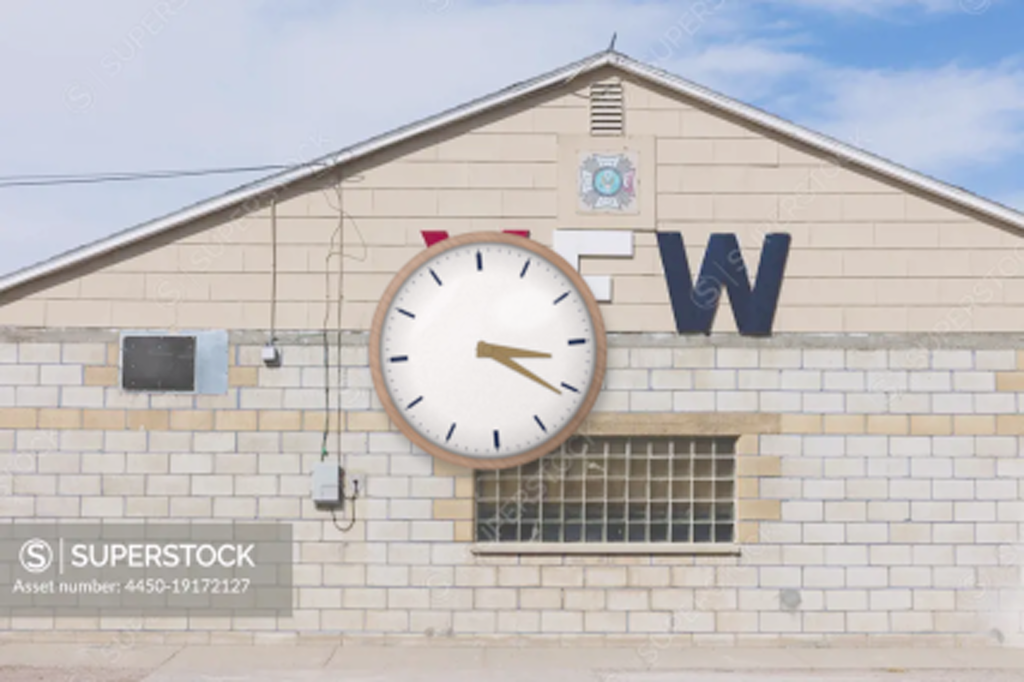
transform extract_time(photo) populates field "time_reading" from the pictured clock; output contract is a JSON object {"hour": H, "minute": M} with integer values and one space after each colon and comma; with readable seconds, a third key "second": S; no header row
{"hour": 3, "minute": 21}
